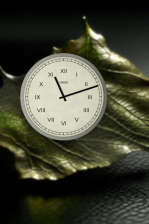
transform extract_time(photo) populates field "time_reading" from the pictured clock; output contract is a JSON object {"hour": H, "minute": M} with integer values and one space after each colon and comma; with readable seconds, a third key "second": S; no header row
{"hour": 11, "minute": 12}
